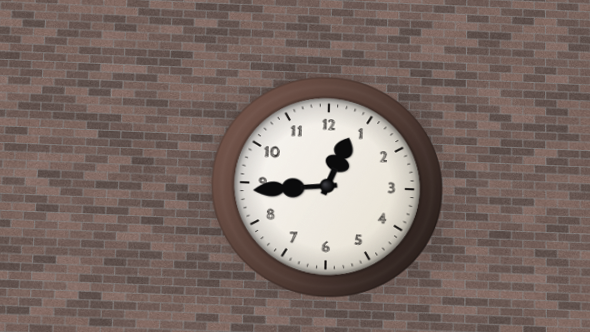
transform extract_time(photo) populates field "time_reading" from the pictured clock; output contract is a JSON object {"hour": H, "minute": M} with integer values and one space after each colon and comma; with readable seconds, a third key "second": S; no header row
{"hour": 12, "minute": 44}
